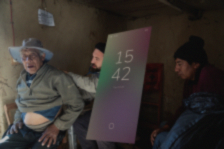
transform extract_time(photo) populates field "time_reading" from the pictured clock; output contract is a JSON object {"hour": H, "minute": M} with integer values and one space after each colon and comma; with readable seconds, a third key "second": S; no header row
{"hour": 15, "minute": 42}
